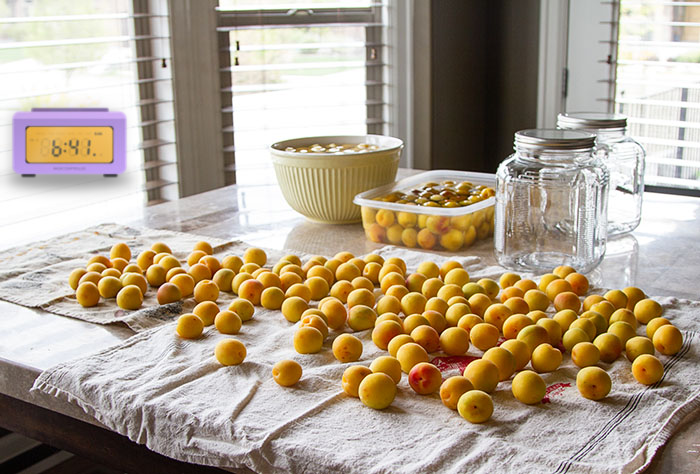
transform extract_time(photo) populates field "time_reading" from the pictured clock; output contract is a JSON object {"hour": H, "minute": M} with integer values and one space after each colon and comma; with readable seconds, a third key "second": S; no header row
{"hour": 6, "minute": 41}
